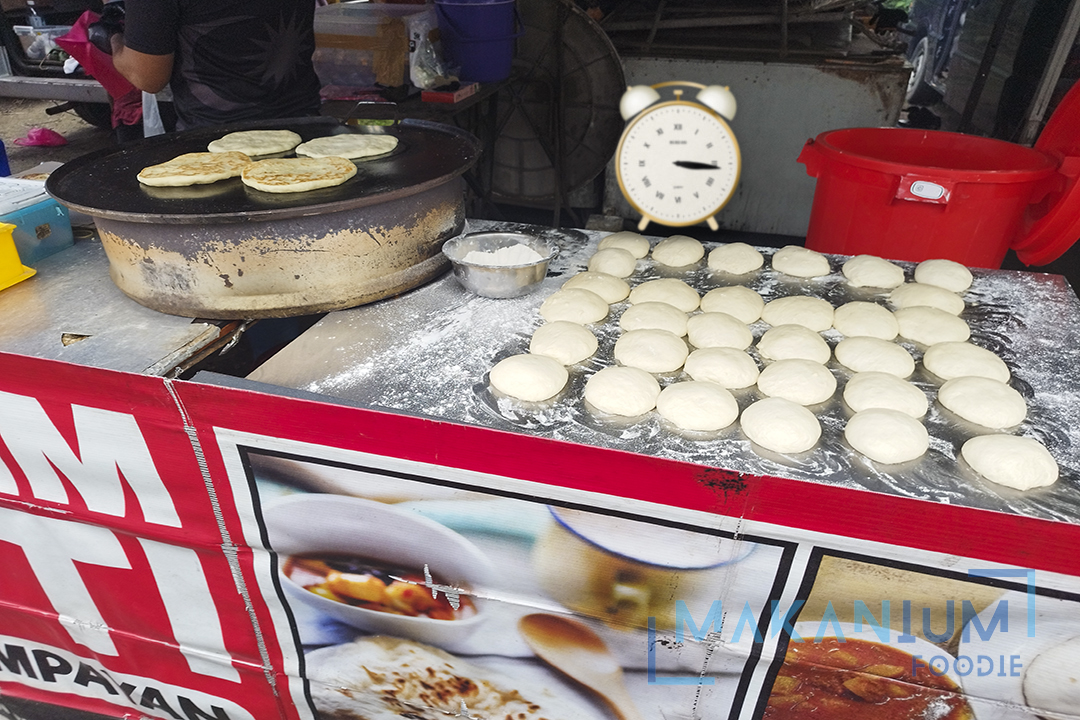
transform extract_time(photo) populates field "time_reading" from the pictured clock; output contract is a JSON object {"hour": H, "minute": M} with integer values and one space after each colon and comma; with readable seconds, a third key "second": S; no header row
{"hour": 3, "minute": 16}
